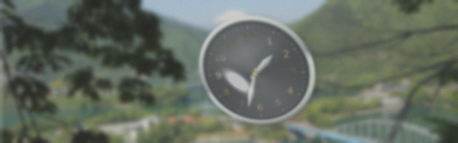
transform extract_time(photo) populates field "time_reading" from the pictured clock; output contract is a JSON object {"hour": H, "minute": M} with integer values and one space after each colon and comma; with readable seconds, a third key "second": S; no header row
{"hour": 1, "minute": 33}
